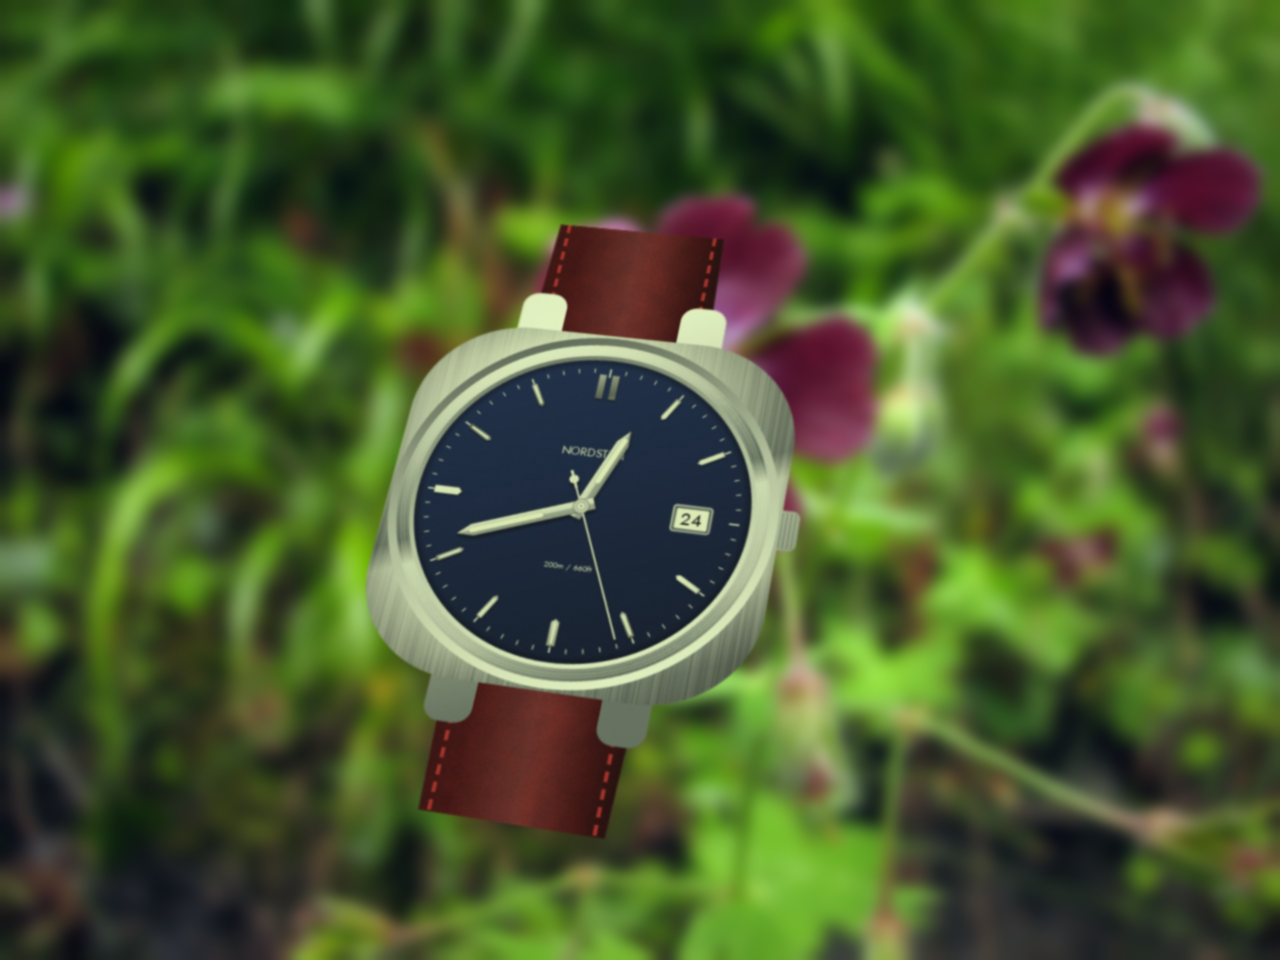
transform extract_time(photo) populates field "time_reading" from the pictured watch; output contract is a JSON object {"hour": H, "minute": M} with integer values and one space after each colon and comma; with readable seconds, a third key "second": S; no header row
{"hour": 12, "minute": 41, "second": 26}
